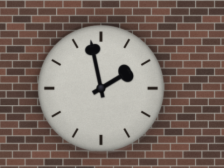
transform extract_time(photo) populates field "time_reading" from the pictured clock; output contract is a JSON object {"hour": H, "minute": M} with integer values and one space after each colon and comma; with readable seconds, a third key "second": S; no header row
{"hour": 1, "minute": 58}
